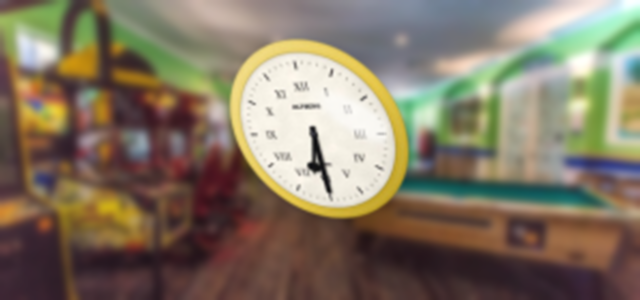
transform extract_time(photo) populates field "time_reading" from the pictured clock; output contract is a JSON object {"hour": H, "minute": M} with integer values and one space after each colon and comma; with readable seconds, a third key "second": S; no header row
{"hour": 6, "minute": 30}
